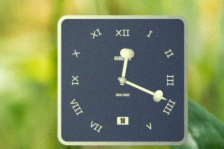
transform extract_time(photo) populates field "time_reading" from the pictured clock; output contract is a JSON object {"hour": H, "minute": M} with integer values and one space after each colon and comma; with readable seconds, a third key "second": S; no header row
{"hour": 12, "minute": 19}
